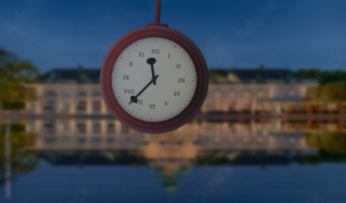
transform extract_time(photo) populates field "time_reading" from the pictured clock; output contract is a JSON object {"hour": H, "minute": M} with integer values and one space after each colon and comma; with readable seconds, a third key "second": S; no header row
{"hour": 11, "minute": 37}
